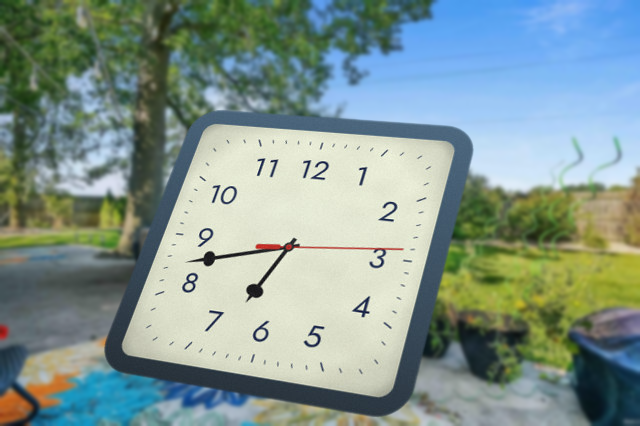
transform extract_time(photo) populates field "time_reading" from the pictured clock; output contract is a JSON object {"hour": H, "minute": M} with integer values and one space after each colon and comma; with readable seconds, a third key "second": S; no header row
{"hour": 6, "minute": 42, "second": 14}
